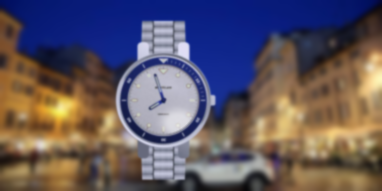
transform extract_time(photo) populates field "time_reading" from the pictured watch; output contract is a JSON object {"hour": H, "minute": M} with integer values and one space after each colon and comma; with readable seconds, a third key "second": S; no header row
{"hour": 7, "minute": 57}
